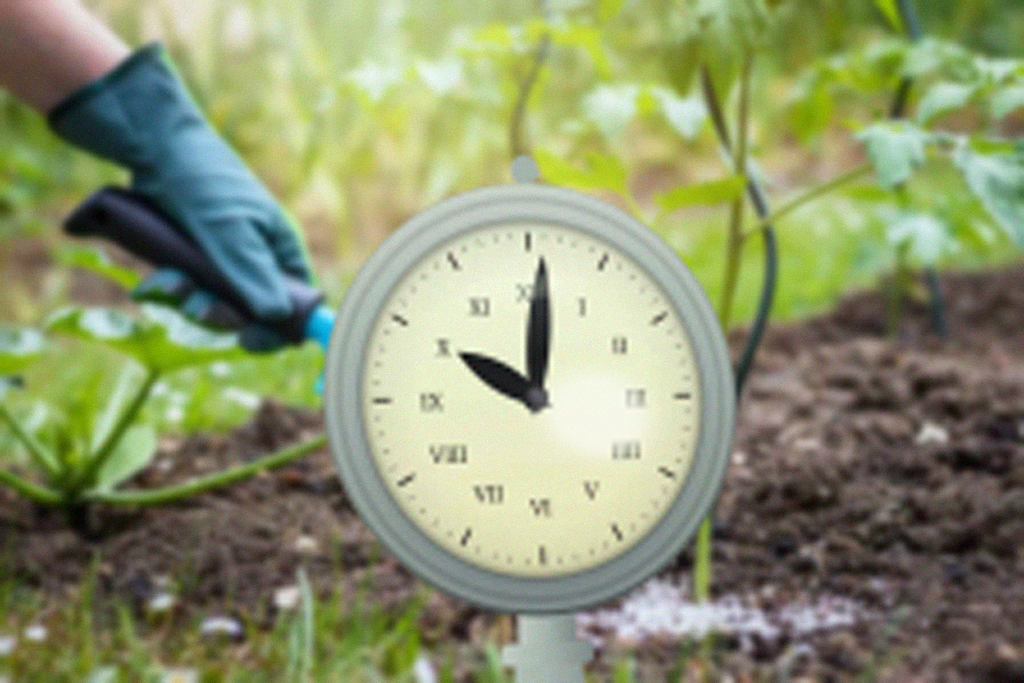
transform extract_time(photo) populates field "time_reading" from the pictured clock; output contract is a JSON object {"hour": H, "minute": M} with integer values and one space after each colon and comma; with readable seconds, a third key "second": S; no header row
{"hour": 10, "minute": 1}
